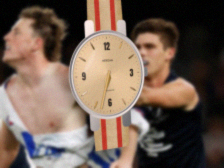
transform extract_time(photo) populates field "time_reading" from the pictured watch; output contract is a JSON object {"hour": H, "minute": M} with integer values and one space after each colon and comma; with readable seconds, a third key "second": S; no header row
{"hour": 6, "minute": 33}
